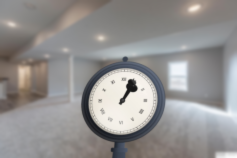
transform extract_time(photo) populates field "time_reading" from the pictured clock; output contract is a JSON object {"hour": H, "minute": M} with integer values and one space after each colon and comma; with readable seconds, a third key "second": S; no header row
{"hour": 1, "minute": 4}
